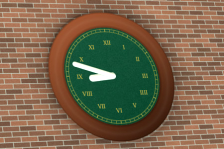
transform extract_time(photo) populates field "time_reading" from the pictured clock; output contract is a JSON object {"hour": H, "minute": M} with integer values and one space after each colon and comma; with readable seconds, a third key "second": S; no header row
{"hour": 8, "minute": 48}
